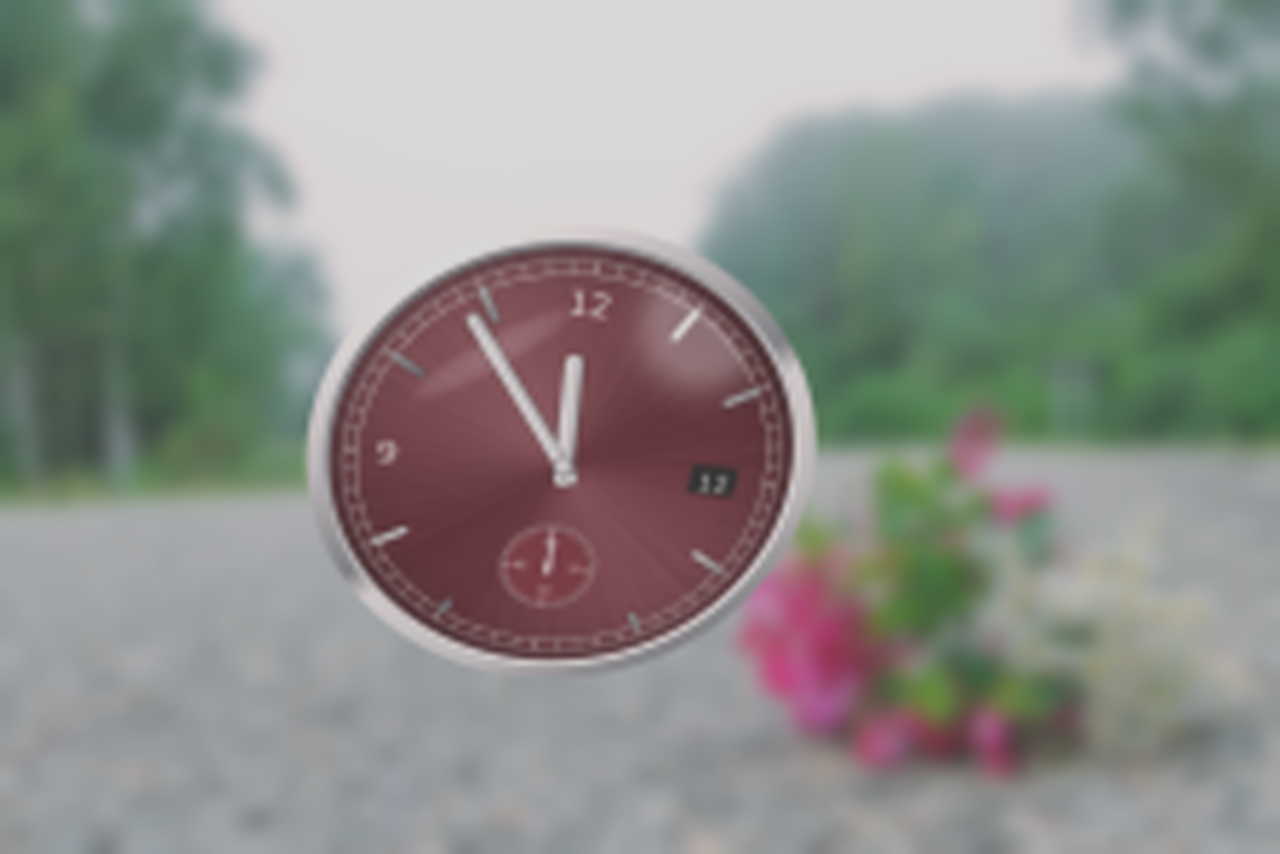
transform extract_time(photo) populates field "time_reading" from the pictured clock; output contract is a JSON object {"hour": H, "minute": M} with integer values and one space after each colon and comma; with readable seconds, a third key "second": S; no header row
{"hour": 11, "minute": 54}
